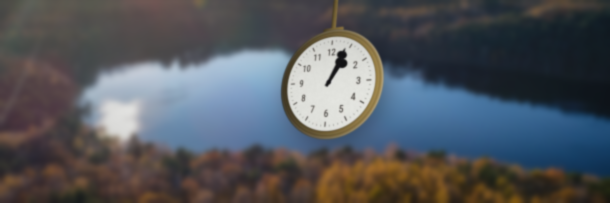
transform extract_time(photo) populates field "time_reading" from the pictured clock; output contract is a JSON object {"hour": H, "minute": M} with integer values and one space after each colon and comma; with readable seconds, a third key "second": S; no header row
{"hour": 1, "minute": 4}
